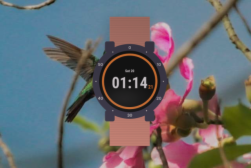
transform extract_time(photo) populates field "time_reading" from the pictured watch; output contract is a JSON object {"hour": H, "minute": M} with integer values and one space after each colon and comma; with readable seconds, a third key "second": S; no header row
{"hour": 1, "minute": 14}
